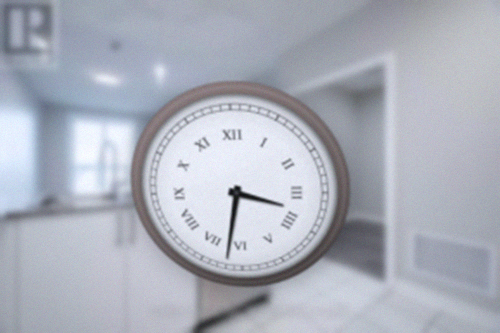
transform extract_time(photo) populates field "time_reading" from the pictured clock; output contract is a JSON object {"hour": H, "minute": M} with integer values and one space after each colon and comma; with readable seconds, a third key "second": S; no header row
{"hour": 3, "minute": 32}
